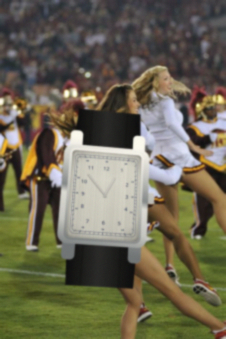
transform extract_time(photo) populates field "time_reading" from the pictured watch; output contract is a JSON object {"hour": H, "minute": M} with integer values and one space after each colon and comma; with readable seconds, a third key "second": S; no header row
{"hour": 12, "minute": 53}
